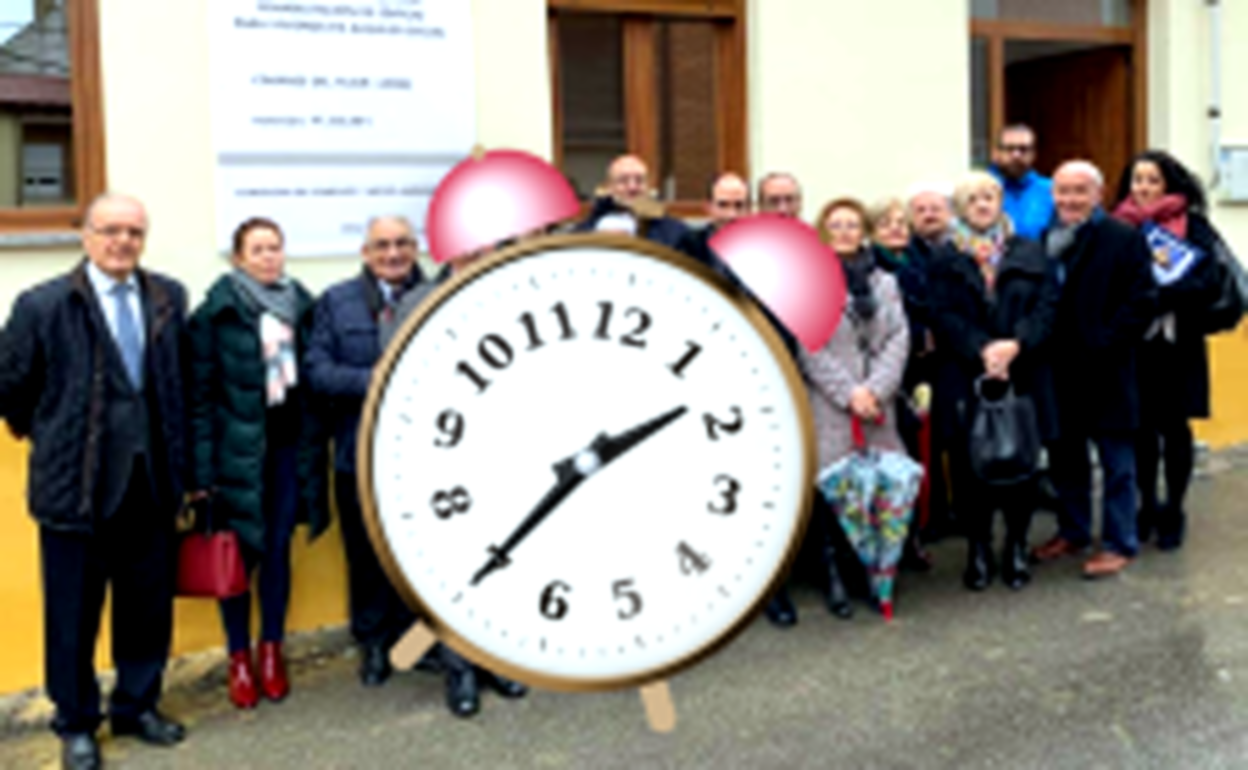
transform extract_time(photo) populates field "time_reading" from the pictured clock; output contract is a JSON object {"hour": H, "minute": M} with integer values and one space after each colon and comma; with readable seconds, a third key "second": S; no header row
{"hour": 1, "minute": 35}
